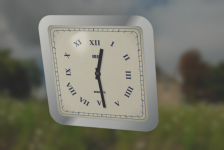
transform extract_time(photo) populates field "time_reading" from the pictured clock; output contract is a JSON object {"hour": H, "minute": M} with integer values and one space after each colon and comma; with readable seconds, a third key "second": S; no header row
{"hour": 12, "minute": 29}
